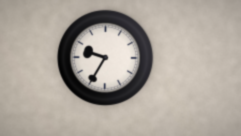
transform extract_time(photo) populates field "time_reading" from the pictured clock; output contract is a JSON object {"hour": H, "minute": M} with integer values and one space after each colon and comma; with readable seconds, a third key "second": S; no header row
{"hour": 9, "minute": 35}
